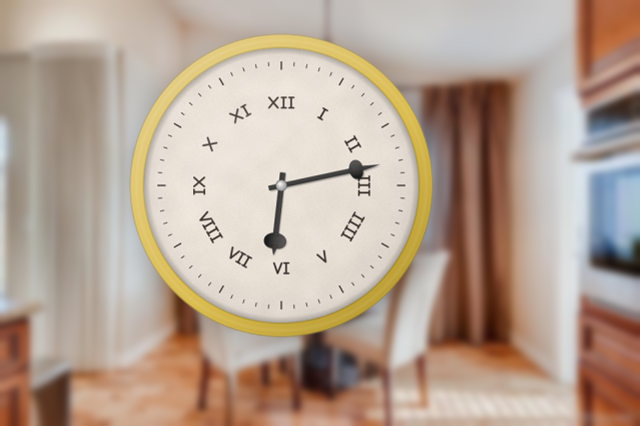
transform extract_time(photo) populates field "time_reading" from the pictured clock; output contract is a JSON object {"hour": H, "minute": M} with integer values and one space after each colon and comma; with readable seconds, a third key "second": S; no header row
{"hour": 6, "minute": 13}
